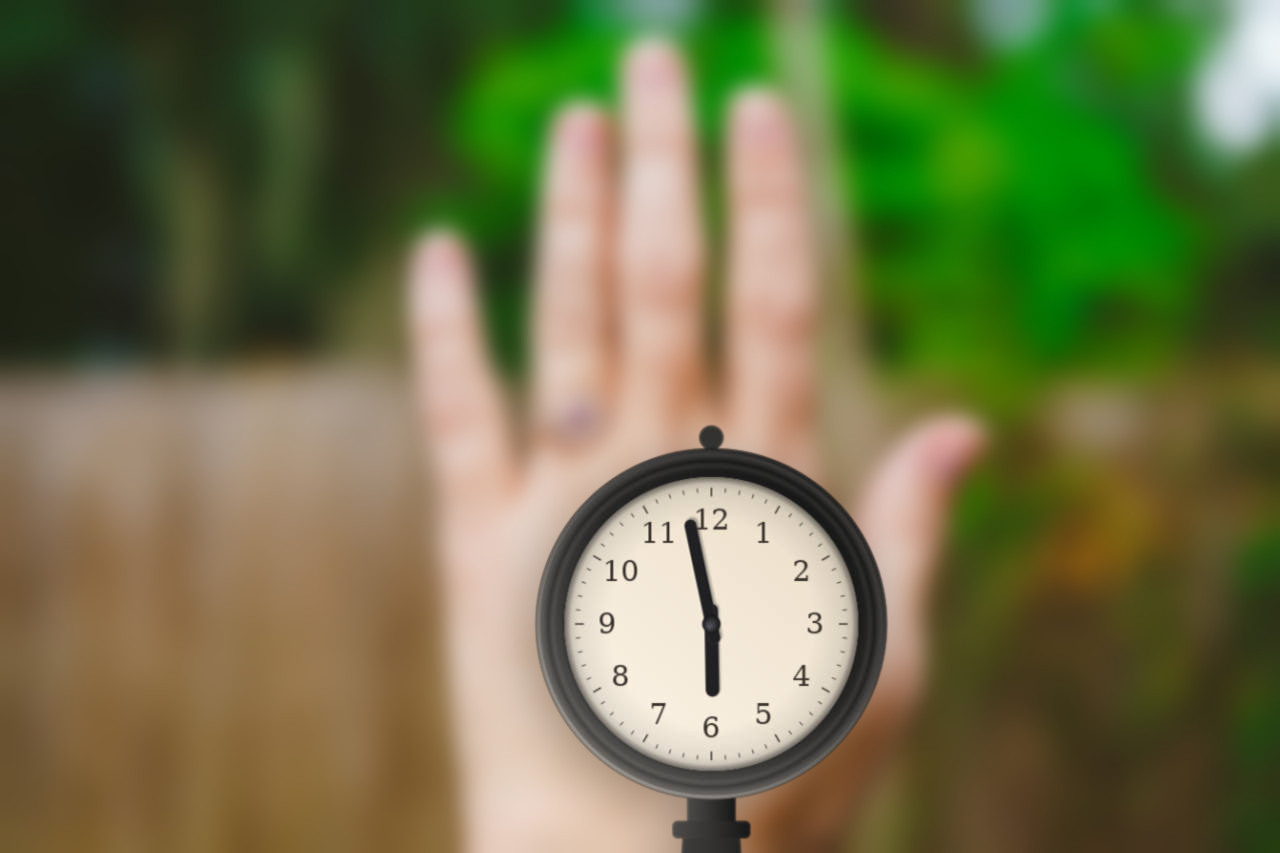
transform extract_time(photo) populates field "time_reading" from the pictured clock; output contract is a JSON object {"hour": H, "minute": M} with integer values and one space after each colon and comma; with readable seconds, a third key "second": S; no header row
{"hour": 5, "minute": 58}
